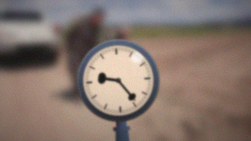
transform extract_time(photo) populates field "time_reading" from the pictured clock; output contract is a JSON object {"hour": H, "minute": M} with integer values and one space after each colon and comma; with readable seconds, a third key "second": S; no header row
{"hour": 9, "minute": 24}
